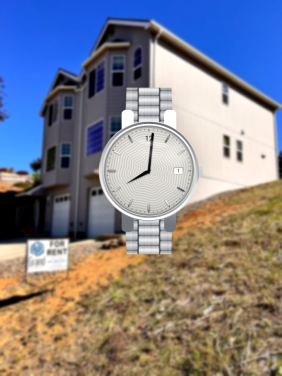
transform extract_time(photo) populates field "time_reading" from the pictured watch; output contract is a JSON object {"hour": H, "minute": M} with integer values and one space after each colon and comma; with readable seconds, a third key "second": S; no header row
{"hour": 8, "minute": 1}
